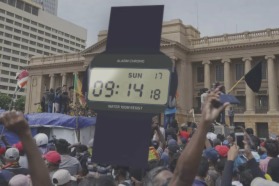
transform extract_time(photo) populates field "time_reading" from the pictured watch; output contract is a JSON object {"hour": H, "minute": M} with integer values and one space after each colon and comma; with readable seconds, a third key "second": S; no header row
{"hour": 9, "minute": 14, "second": 18}
